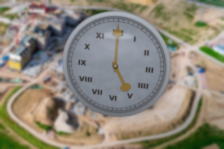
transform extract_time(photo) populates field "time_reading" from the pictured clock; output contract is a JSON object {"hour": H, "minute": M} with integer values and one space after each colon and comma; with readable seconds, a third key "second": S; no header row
{"hour": 5, "minute": 0}
